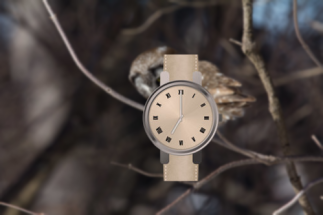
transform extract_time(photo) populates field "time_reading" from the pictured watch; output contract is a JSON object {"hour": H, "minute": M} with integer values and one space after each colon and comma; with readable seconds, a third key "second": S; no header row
{"hour": 7, "minute": 0}
